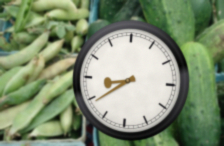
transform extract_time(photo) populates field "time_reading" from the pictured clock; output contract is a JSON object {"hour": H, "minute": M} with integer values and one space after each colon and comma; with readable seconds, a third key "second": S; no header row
{"hour": 8, "minute": 39}
